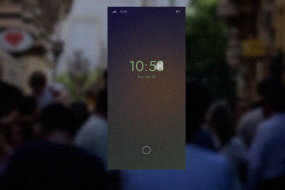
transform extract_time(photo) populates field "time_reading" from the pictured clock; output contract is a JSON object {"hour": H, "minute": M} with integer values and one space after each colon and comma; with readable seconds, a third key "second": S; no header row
{"hour": 10, "minute": 58}
